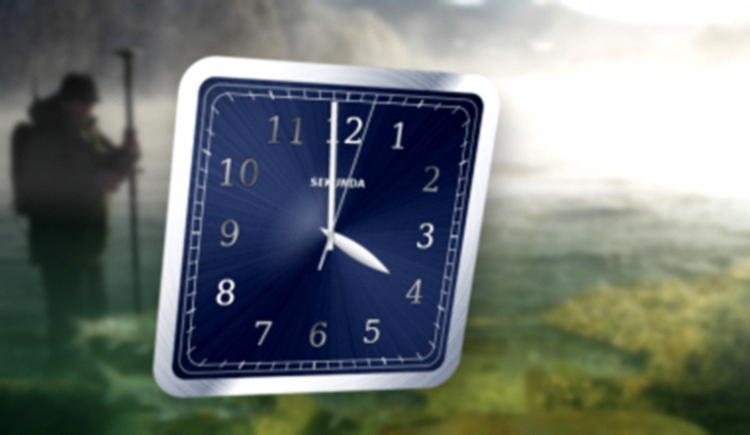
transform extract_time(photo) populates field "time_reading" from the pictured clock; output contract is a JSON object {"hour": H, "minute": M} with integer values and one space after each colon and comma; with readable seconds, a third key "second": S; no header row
{"hour": 3, "minute": 59, "second": 2}
